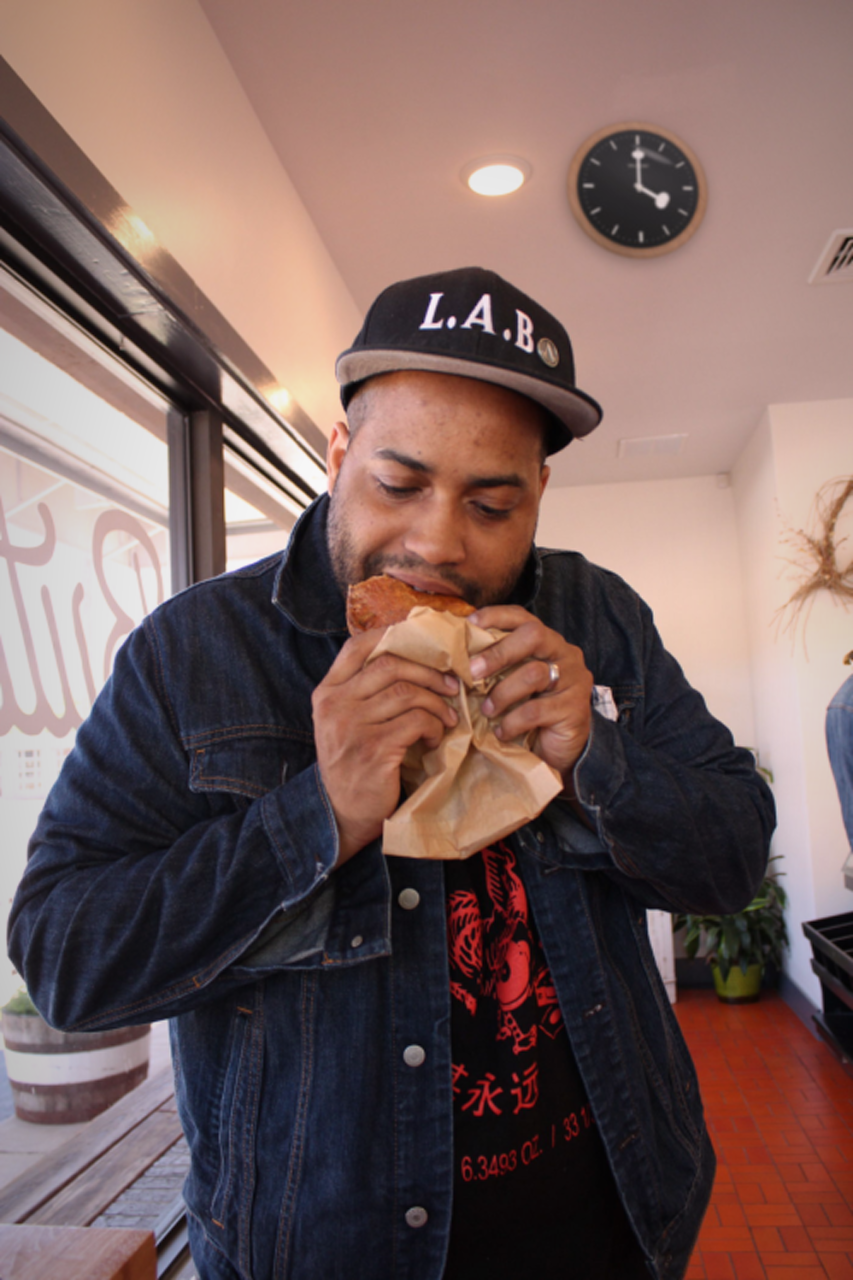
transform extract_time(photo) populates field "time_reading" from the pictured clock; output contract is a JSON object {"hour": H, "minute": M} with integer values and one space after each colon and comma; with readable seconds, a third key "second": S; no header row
{"hour": 4, "minute": 0}
